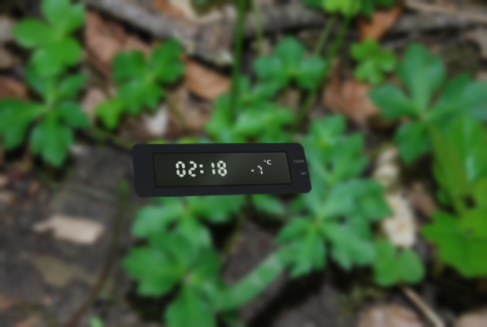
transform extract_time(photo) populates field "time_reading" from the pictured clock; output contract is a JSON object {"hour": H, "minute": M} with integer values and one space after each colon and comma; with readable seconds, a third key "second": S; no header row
{"hour": 2, "minute": 18}
